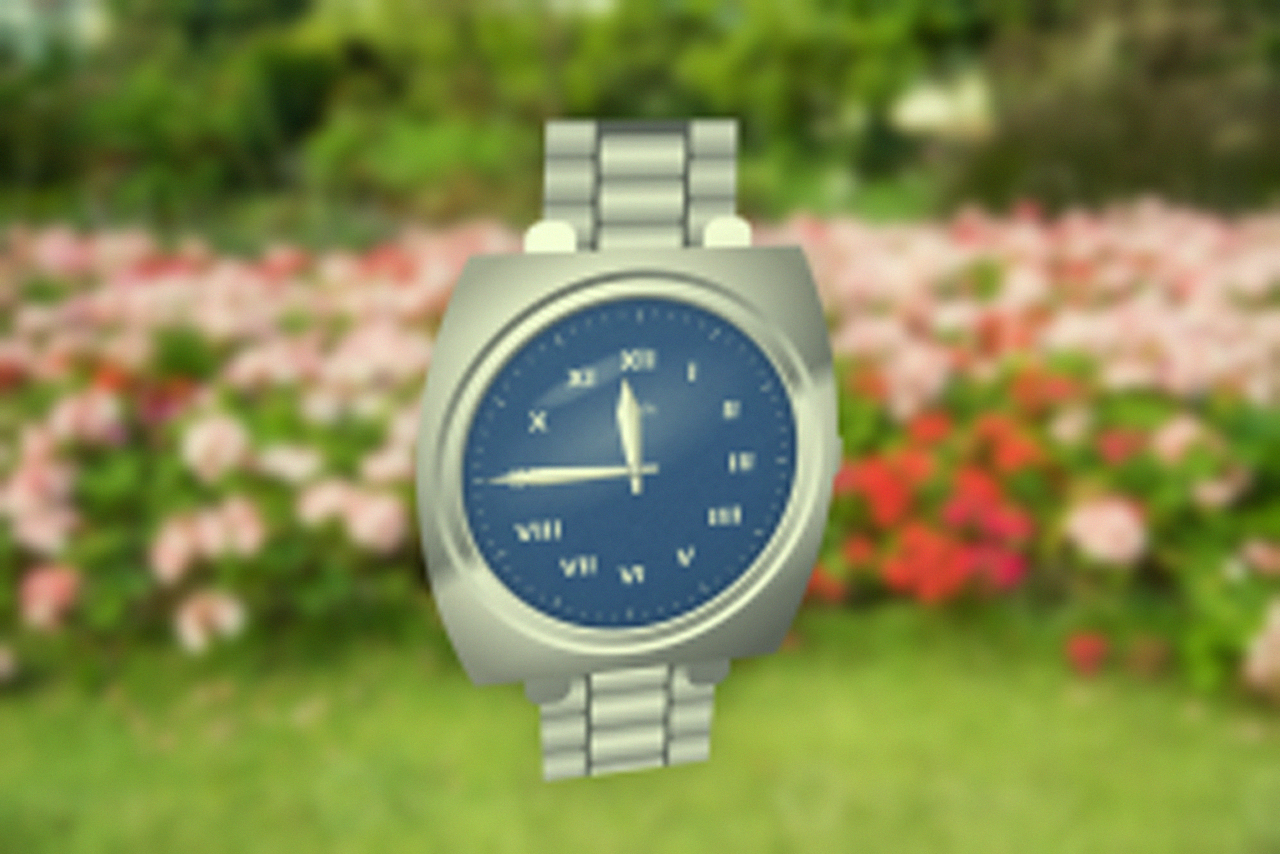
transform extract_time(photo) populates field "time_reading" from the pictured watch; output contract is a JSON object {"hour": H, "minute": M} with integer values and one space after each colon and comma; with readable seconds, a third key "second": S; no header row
{"hour": 11, "minute": 45}
